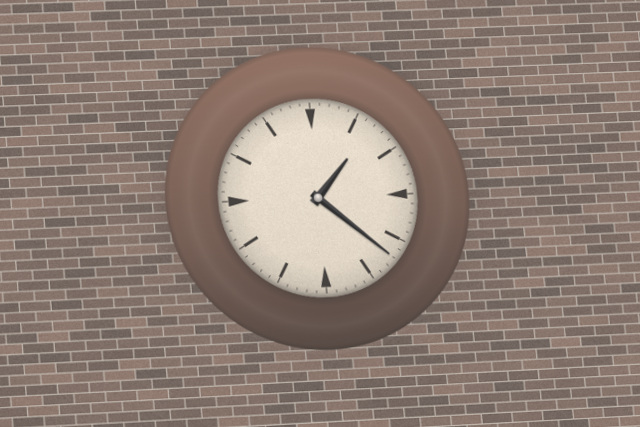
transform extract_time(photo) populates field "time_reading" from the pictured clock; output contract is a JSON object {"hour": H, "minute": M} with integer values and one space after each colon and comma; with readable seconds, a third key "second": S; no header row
{"hour": 1, "minute": 22}
